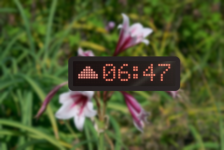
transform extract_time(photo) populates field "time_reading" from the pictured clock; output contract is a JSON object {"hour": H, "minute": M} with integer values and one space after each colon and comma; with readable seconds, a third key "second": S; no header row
{"hour": 6, "minute": 47}
